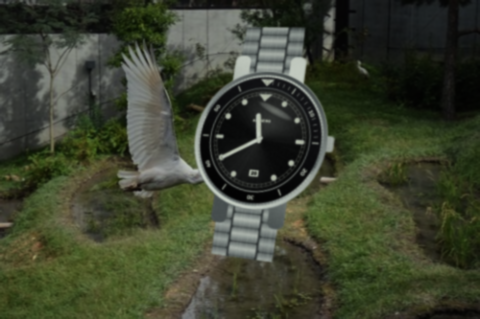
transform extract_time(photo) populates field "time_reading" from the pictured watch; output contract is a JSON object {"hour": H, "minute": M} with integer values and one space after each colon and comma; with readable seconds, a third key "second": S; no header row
{"hour": 11, "minute": 40}
